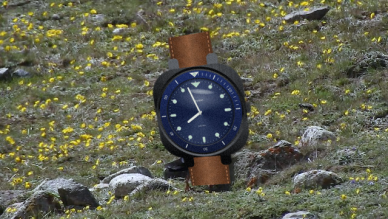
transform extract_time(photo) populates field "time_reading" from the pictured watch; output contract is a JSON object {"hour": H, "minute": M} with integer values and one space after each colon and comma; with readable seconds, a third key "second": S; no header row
{"hour": 7, "minute": 57}
